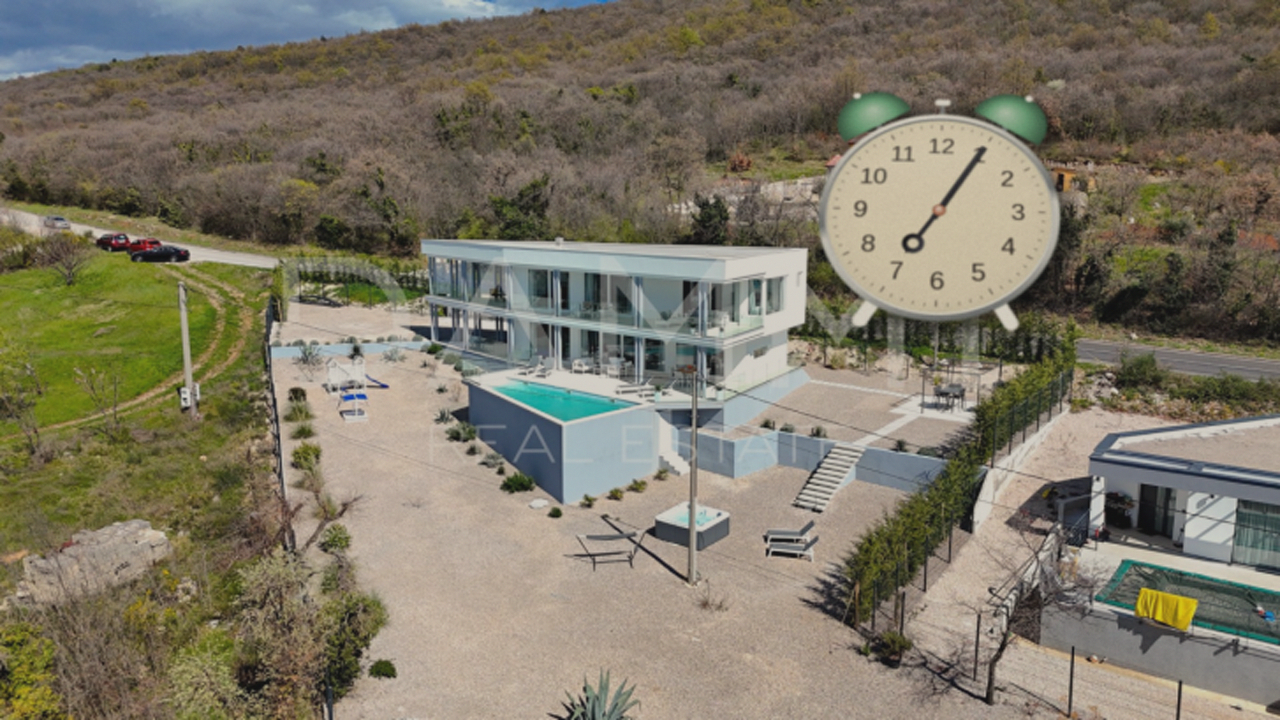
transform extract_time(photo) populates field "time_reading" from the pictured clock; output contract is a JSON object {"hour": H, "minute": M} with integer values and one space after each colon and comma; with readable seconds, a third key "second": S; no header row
{"hour": 7, "minute": 5}
